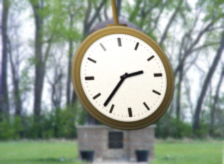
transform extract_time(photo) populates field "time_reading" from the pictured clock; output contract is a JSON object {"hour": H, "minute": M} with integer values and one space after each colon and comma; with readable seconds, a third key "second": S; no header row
{"hour": 2, "minute": 37}
